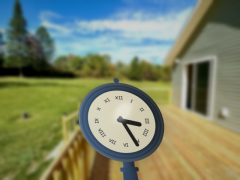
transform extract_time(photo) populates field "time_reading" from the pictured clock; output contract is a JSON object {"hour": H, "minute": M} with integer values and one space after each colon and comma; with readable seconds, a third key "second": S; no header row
{"hour": 3, "minute": 26}
